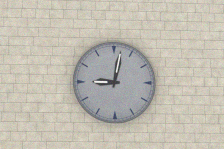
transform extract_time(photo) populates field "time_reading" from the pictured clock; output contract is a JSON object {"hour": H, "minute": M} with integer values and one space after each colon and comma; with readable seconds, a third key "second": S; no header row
{"hour": 9, "minute": 2}
